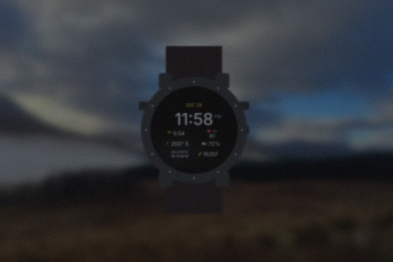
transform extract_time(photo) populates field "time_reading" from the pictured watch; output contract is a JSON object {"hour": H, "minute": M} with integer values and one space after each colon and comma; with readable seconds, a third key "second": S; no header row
{"hour": 11, "minute": 58}
